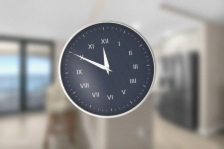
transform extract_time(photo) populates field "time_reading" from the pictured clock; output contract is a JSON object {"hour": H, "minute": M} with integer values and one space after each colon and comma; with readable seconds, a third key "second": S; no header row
{"hour": 11, "minute": 50}
